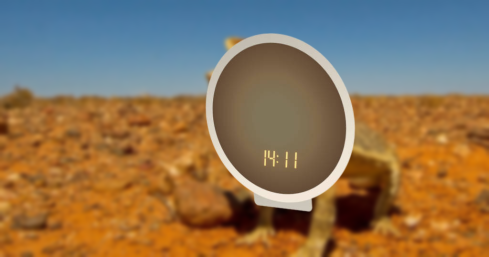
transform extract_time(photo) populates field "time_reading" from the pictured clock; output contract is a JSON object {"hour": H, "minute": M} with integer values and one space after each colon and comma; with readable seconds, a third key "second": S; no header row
{"hour": 14, "minute": 11}
